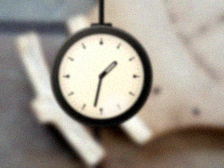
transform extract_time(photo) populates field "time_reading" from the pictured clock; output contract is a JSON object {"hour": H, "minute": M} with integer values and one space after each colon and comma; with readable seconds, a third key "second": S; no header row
{"hour": 1, "minute": 32}
